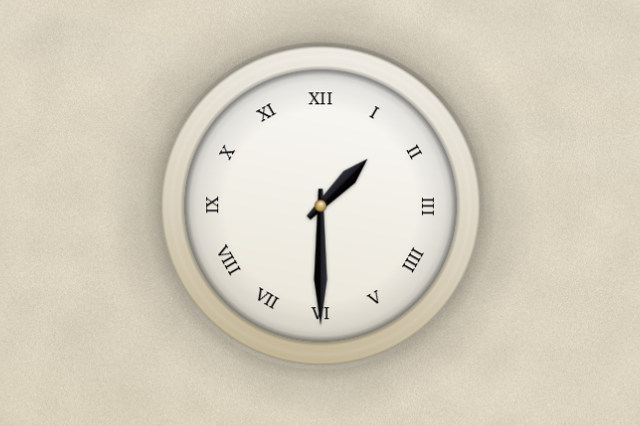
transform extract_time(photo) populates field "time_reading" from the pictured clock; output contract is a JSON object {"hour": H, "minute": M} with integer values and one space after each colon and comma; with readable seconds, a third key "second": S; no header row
{"hour": 1, "minute": 30}
